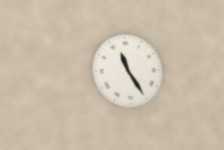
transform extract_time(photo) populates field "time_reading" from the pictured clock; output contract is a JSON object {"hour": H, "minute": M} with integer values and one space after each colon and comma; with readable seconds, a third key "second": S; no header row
{"hour": 11, "minute": 25}
